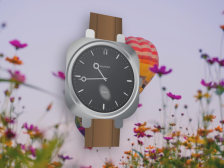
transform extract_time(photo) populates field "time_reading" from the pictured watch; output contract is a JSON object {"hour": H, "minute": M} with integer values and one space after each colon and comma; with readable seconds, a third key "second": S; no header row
{"hour": 10, "minute": 44}
